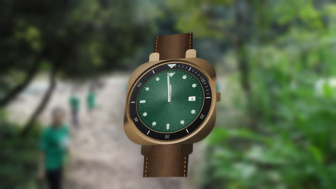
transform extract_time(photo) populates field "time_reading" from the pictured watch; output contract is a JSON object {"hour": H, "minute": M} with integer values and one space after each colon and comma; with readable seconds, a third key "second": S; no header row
{"hour": 11, "minute": 59}
